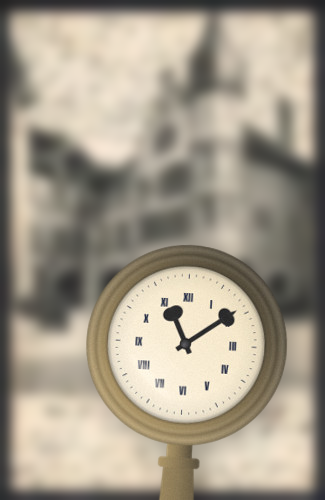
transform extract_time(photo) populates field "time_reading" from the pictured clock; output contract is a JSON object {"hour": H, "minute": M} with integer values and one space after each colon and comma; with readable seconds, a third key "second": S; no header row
{"hour": 11, "minute": 9}
